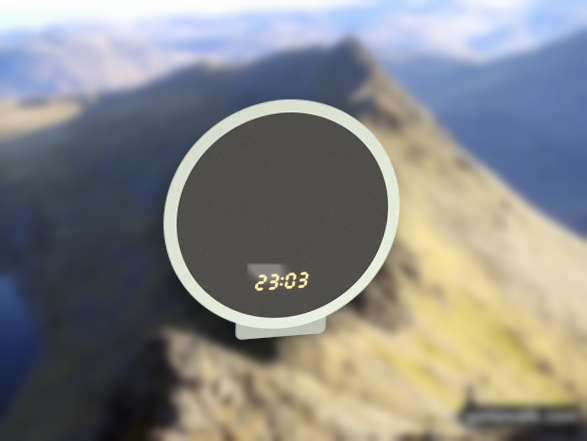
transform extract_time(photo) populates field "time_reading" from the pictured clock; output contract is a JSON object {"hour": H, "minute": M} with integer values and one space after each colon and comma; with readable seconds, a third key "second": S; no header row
{"hour": 23, "minute": 3}
